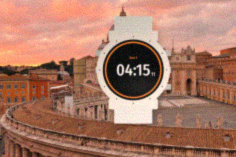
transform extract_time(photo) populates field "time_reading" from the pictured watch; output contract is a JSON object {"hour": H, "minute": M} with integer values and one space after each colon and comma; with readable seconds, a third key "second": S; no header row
{"hour": 4, "minute": 15}
